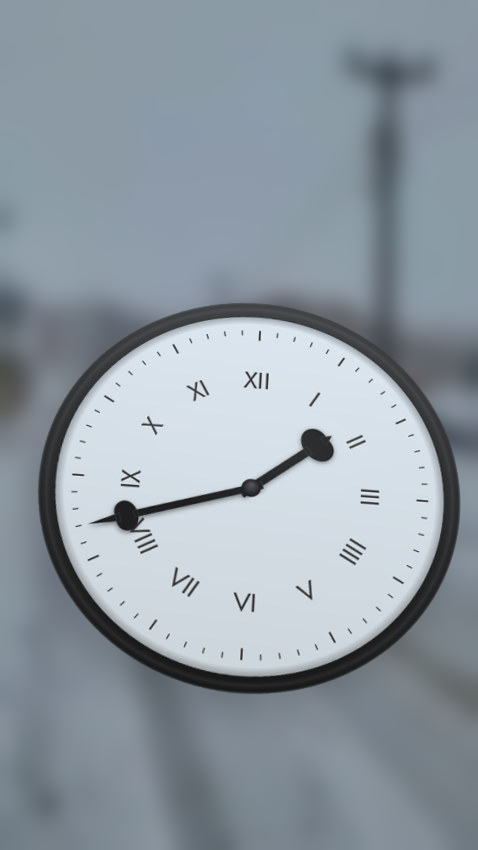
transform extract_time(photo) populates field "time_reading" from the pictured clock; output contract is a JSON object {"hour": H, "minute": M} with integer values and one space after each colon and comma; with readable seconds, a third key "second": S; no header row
{"hour": 1, "minute": 42}
